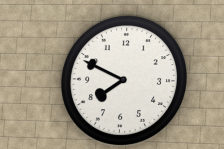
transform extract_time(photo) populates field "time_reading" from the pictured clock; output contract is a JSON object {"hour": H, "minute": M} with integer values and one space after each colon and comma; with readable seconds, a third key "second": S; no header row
{"hour": 7, "minute": 49}
